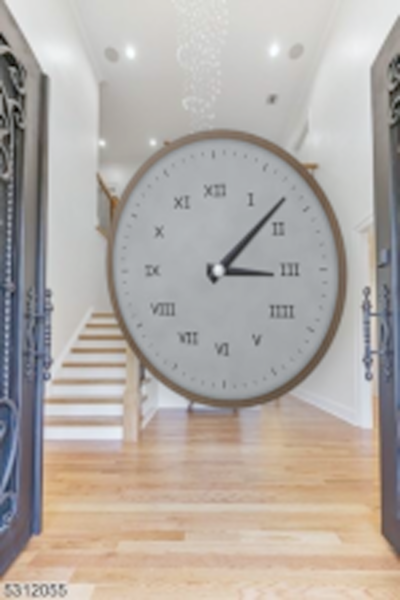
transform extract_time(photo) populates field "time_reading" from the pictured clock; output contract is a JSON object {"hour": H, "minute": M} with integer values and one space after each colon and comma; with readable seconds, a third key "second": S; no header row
{"hour": 3, "minute": 8}
